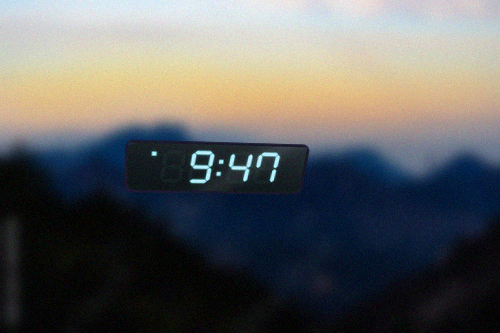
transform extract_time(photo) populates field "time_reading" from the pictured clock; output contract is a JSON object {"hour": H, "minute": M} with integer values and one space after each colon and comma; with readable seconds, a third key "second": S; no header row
{"hour": 9, "minute": 47}
